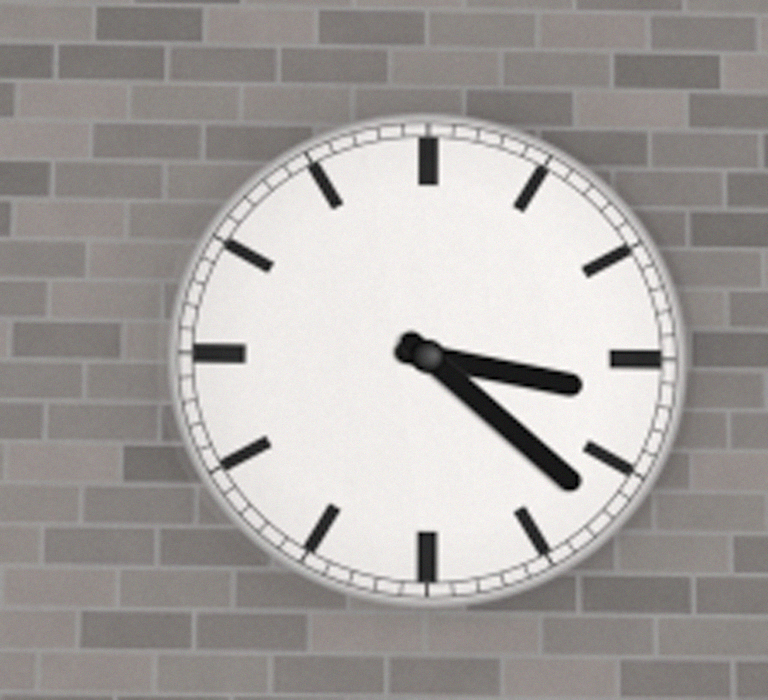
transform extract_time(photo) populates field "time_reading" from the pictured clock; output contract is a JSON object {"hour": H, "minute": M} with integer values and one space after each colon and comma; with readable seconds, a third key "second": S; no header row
{"hour": 3, "minute": 22}
